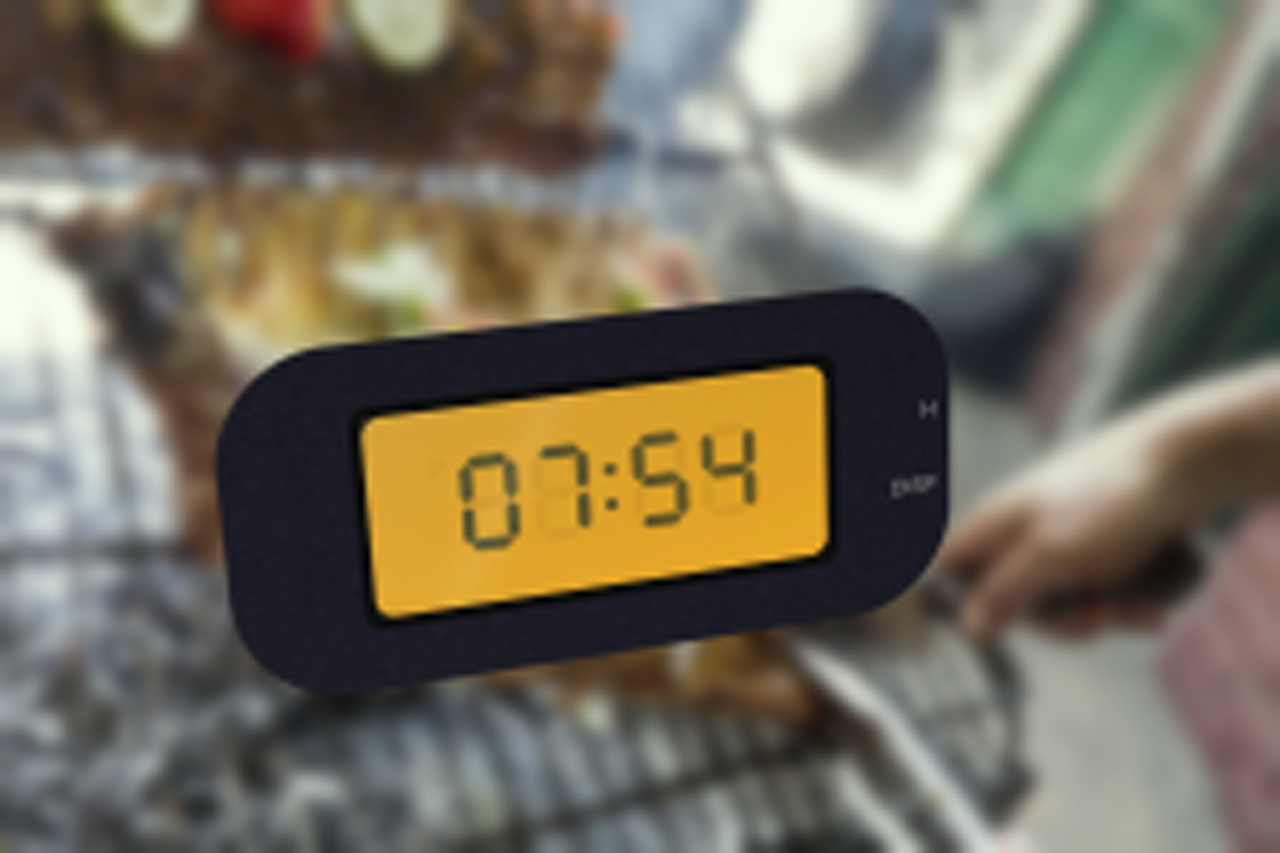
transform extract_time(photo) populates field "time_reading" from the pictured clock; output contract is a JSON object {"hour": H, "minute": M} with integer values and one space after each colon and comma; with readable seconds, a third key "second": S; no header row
{"hour": 7, "minute": 54}
